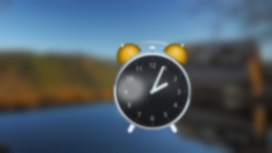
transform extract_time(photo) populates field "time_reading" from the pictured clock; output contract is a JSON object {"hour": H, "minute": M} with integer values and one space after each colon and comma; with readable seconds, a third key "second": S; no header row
{"hour": 2, "minute": 4}
